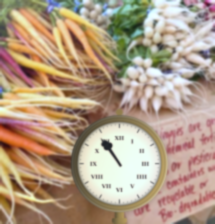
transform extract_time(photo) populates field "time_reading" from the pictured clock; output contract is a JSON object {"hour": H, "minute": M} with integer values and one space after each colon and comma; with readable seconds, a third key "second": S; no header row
{"hour": 10, "minute": 54}
